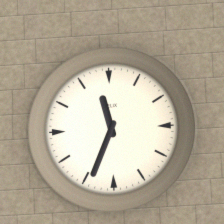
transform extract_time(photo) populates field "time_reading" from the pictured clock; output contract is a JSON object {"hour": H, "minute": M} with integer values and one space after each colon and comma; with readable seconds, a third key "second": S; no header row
{"hour": 11, "minute": 34}
